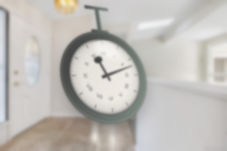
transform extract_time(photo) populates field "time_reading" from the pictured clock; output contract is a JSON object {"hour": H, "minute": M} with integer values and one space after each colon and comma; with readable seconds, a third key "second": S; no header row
{"hour": 11, "minute": 12}
